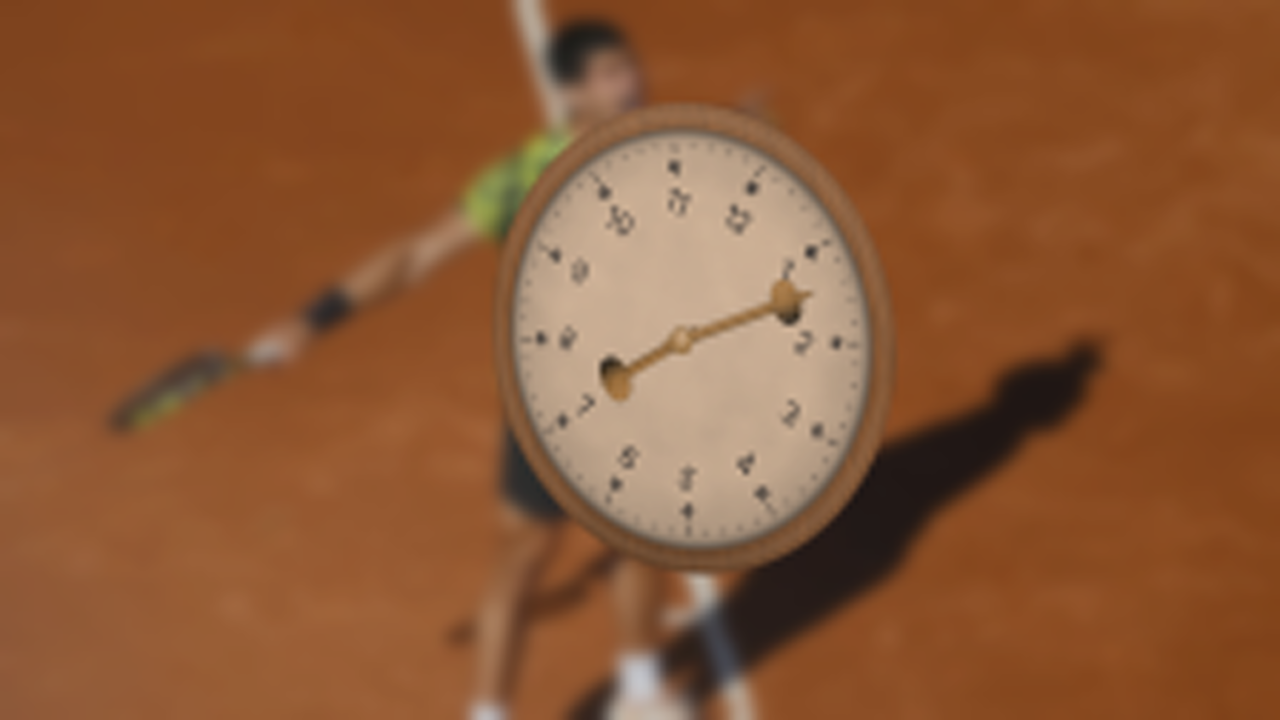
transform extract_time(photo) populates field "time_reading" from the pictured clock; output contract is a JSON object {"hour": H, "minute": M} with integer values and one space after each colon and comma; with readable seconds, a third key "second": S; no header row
{"hour": 7, "minute": 7}
